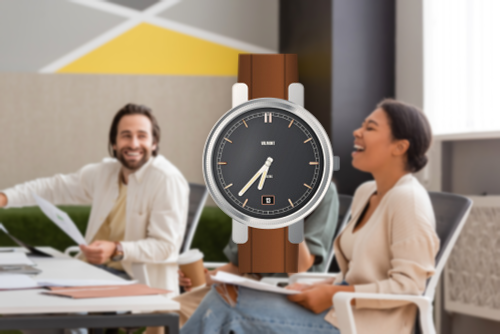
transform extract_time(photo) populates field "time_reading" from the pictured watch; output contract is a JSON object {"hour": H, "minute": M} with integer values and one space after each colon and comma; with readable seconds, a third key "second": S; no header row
{"hour": 6, "minute": 37}
